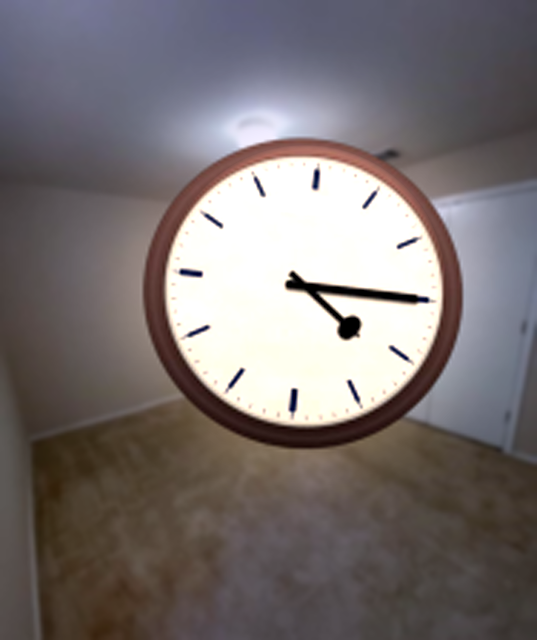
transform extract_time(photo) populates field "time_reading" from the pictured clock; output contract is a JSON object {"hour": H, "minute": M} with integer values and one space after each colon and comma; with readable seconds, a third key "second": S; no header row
{"hour": 4, "minute": 15}
